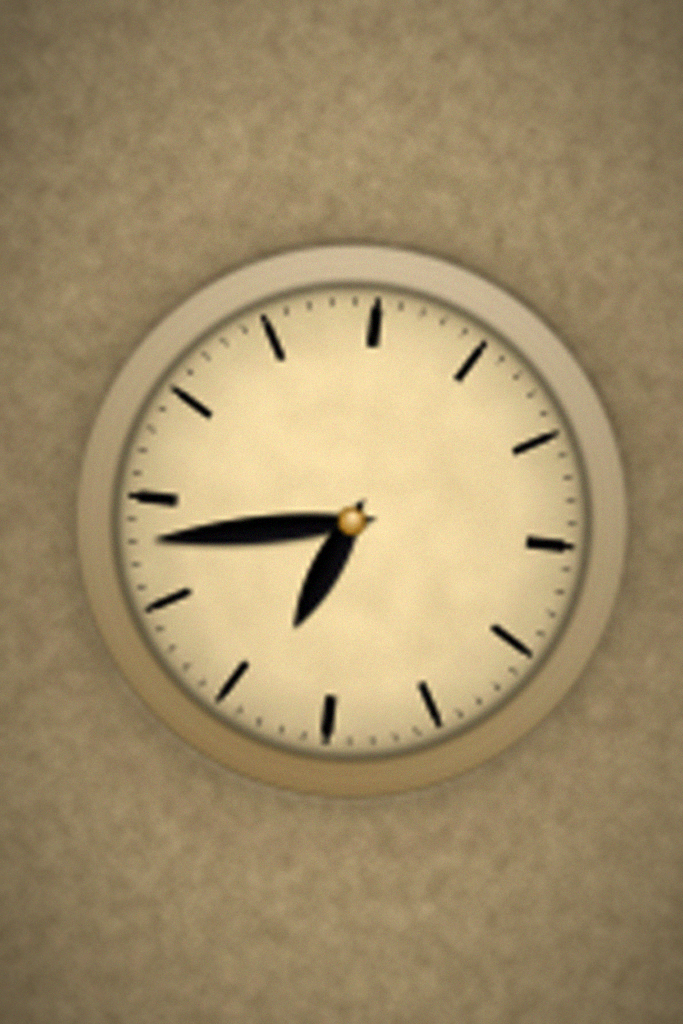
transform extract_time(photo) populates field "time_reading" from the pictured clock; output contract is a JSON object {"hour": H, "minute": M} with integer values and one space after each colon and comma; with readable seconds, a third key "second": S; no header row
{"hour": 6, "minute": 43}
